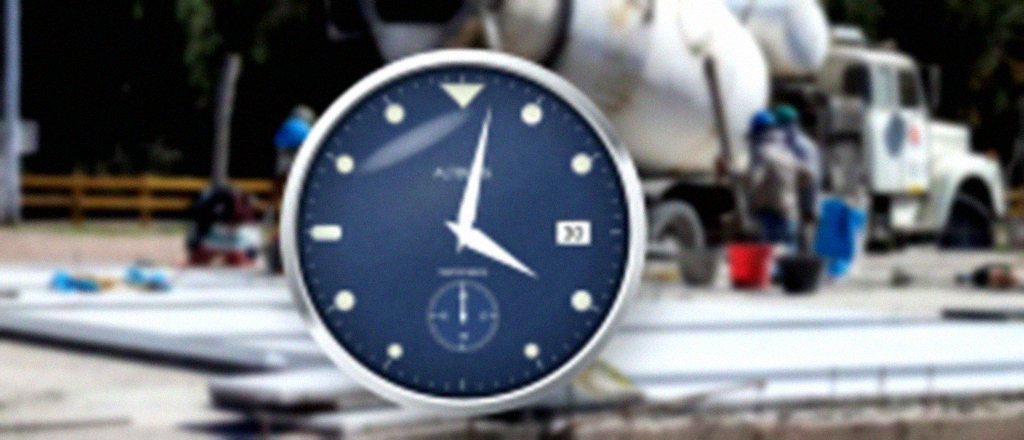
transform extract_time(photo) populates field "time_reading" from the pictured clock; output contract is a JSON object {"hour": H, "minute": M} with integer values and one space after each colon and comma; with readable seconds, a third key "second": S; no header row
{"hour": 4, "minute": 2}
